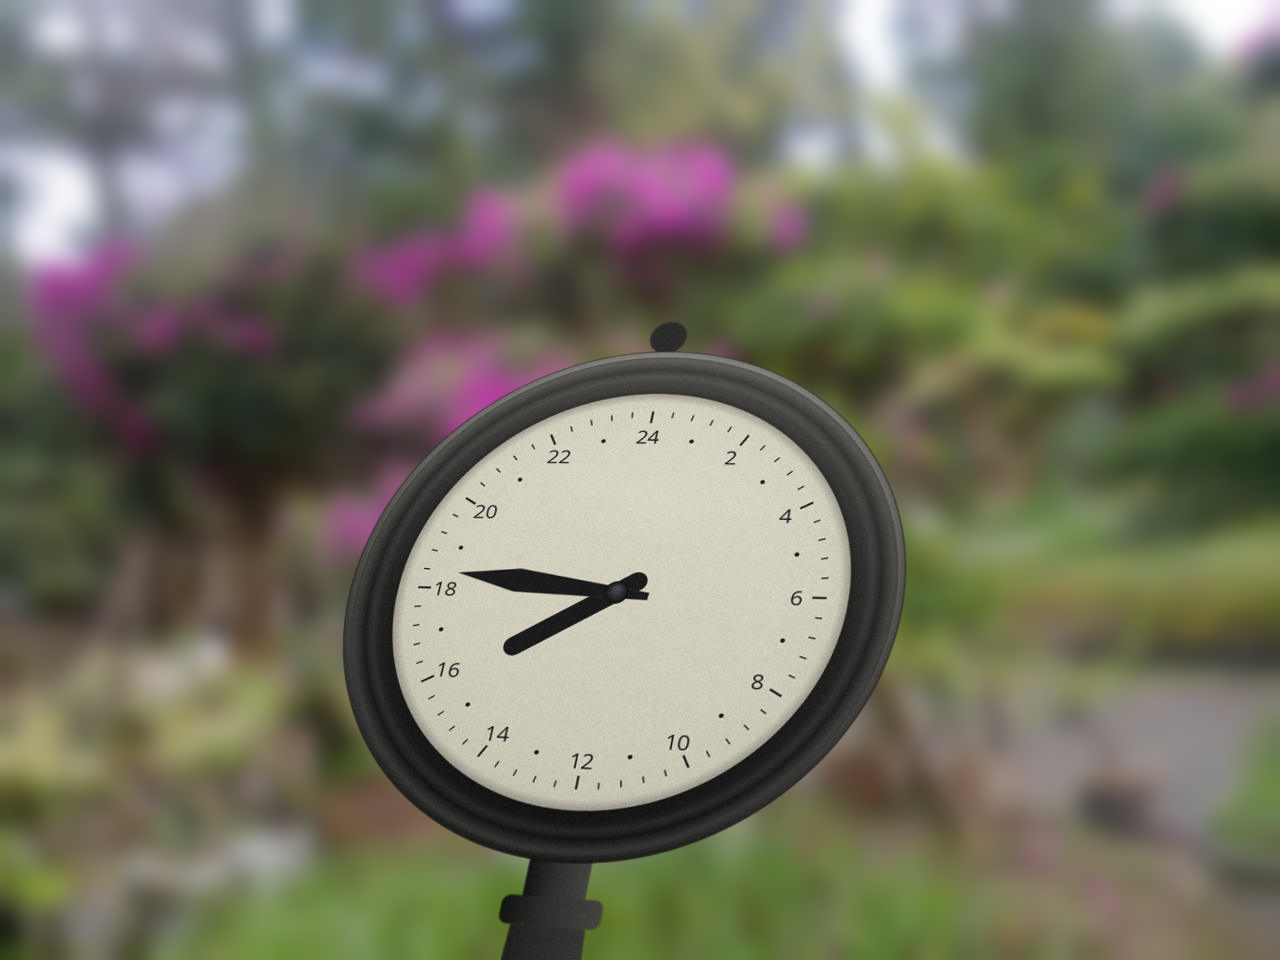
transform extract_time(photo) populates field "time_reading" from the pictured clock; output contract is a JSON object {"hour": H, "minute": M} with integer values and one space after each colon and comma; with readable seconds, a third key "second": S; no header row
{"hour": 15, "minute": 46}
